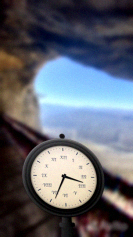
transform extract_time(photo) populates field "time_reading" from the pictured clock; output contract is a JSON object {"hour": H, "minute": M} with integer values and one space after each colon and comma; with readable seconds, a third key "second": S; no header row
{"hour": 3, "minute": 34}
